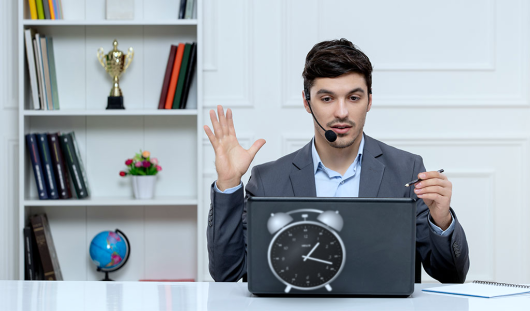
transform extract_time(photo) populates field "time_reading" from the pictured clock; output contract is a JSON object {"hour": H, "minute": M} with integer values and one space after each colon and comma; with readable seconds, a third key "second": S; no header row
{"hour": 1, "minute": 18}
